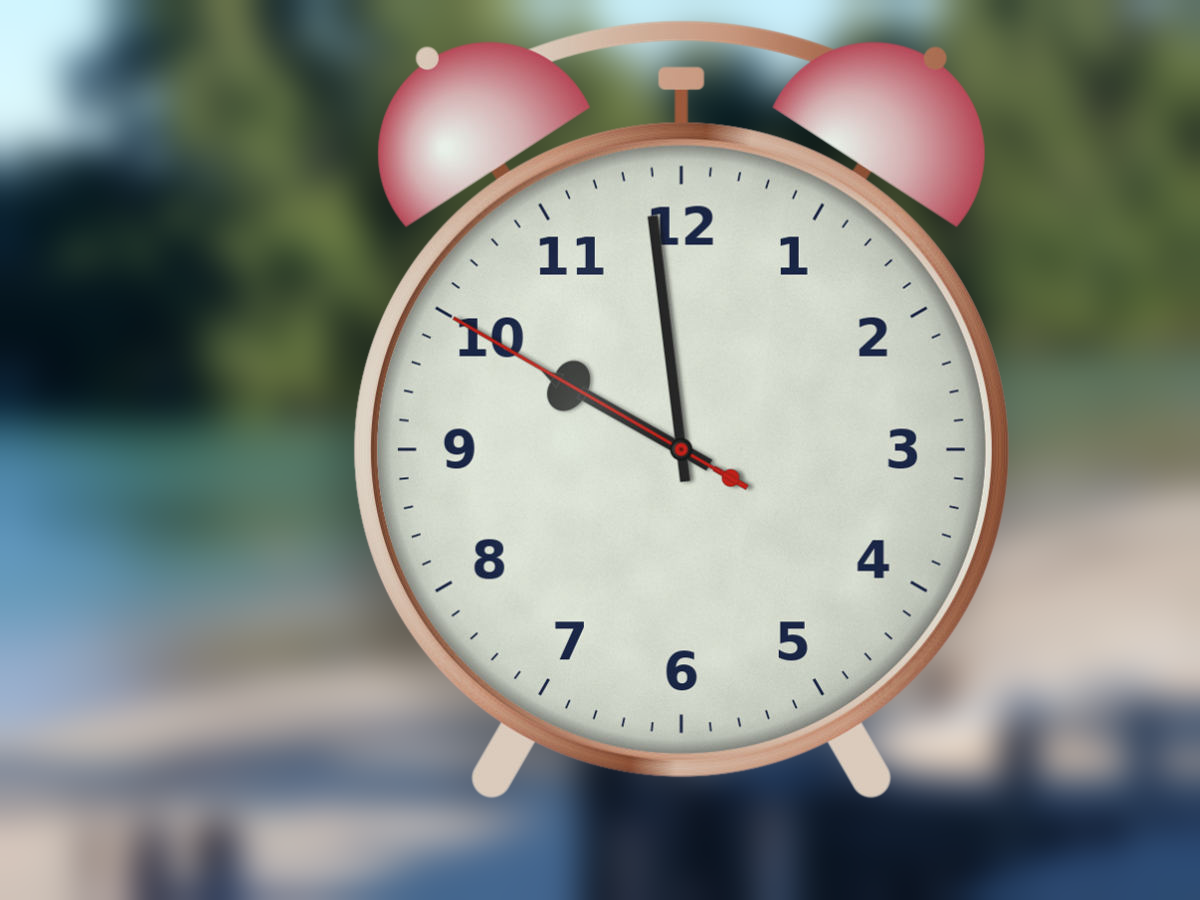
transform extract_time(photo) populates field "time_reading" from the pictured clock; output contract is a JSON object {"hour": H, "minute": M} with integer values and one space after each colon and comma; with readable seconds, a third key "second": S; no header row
{"hour": 9, "minute": 58, "second": 50}
